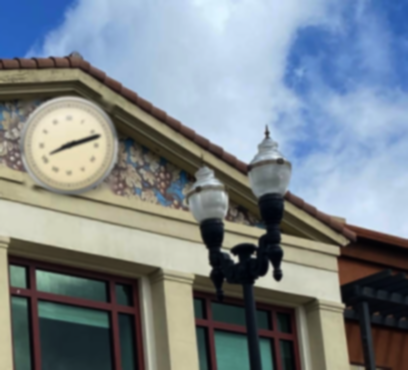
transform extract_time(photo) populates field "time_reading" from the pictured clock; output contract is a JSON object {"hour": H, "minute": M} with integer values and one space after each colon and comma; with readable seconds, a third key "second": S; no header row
{"hour": 8, "minute": 12}
